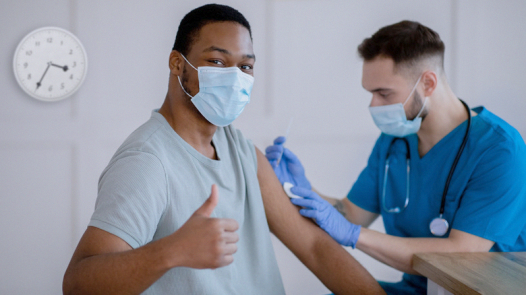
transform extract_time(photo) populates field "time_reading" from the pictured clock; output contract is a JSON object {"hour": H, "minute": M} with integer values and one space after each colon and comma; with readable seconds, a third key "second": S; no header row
{"hour": 3, "minute": 35}
